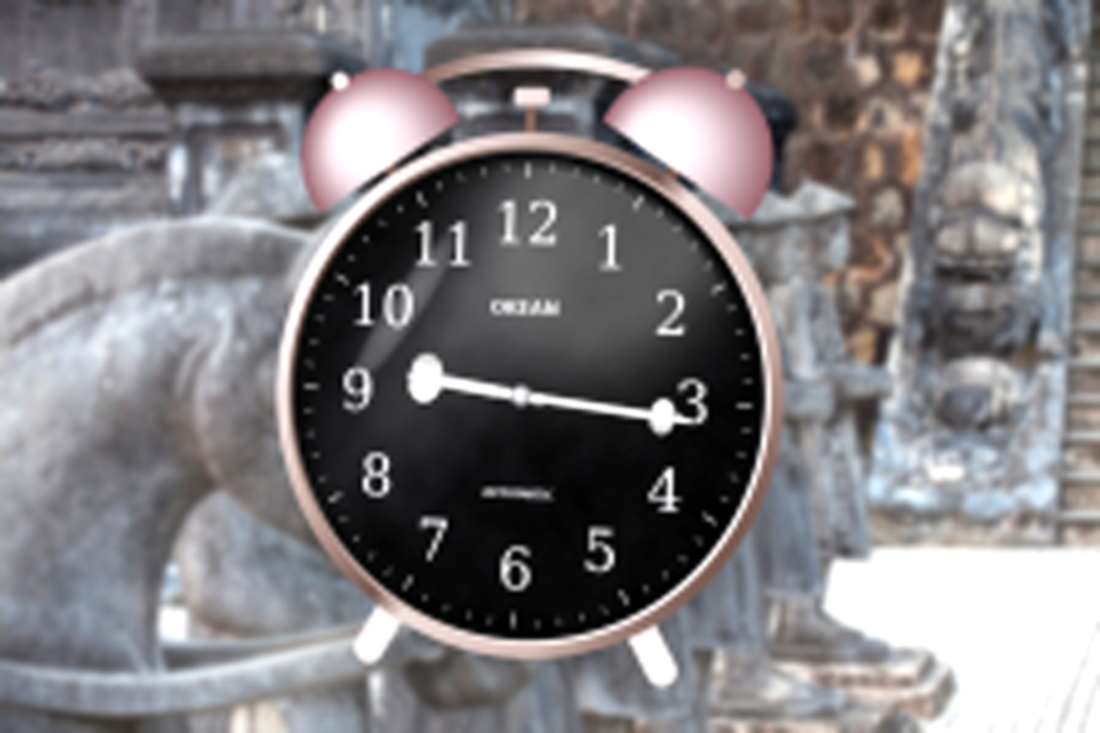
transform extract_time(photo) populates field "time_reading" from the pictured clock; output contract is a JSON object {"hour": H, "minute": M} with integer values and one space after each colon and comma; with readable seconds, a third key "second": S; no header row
{"hour": 9, "minute": 16}
